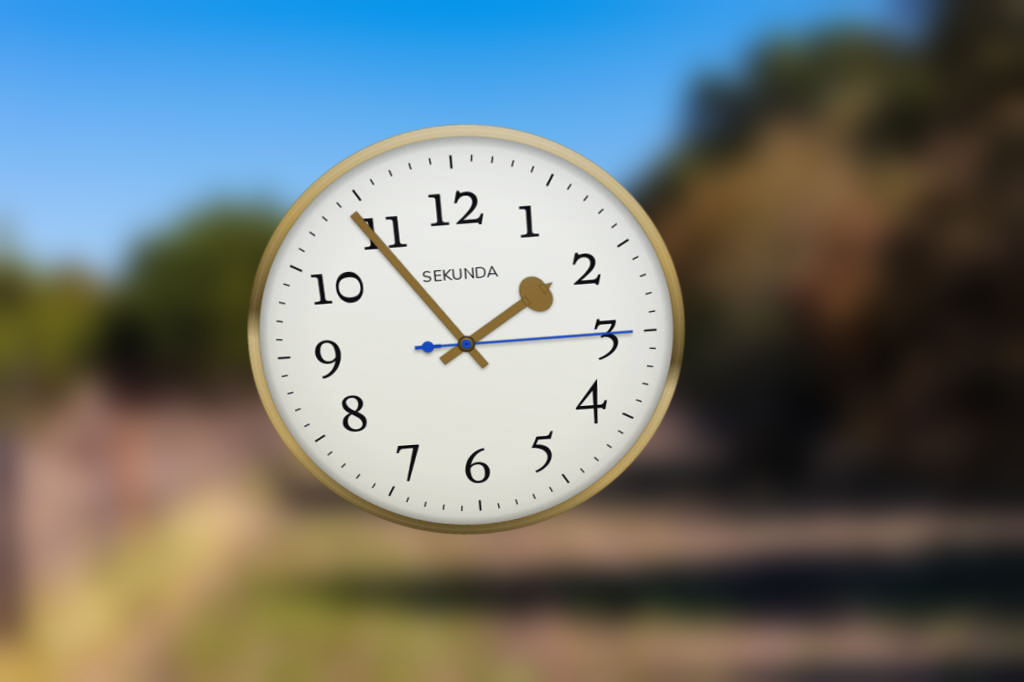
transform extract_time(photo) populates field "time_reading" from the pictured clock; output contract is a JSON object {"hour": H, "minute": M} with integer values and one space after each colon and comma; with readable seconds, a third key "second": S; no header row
{"hour": 1, "minute": 54, "second": 15}
